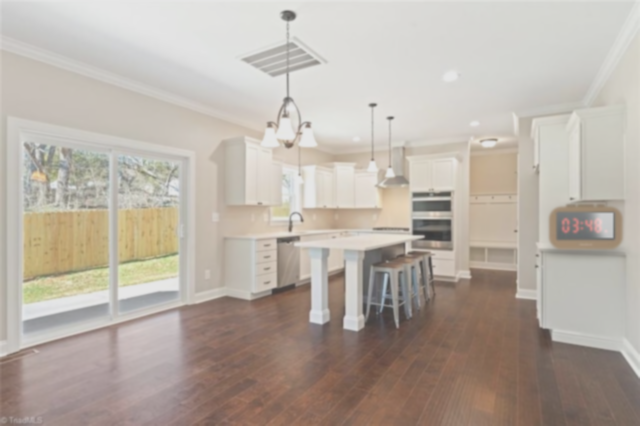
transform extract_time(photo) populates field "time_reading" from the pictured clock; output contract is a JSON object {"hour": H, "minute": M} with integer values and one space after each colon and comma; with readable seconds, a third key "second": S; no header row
{"hour": 3, "minute": 48}
